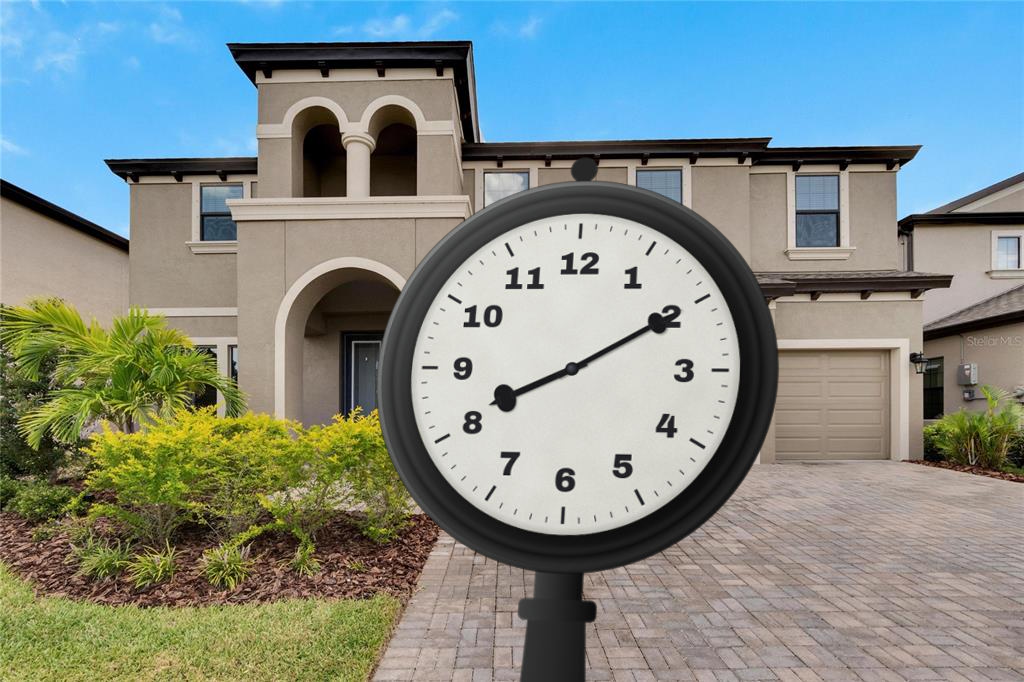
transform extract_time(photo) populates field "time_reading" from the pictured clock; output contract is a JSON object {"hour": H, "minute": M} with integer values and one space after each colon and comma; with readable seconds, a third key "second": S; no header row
{"hour": 8, "minute": 10}
